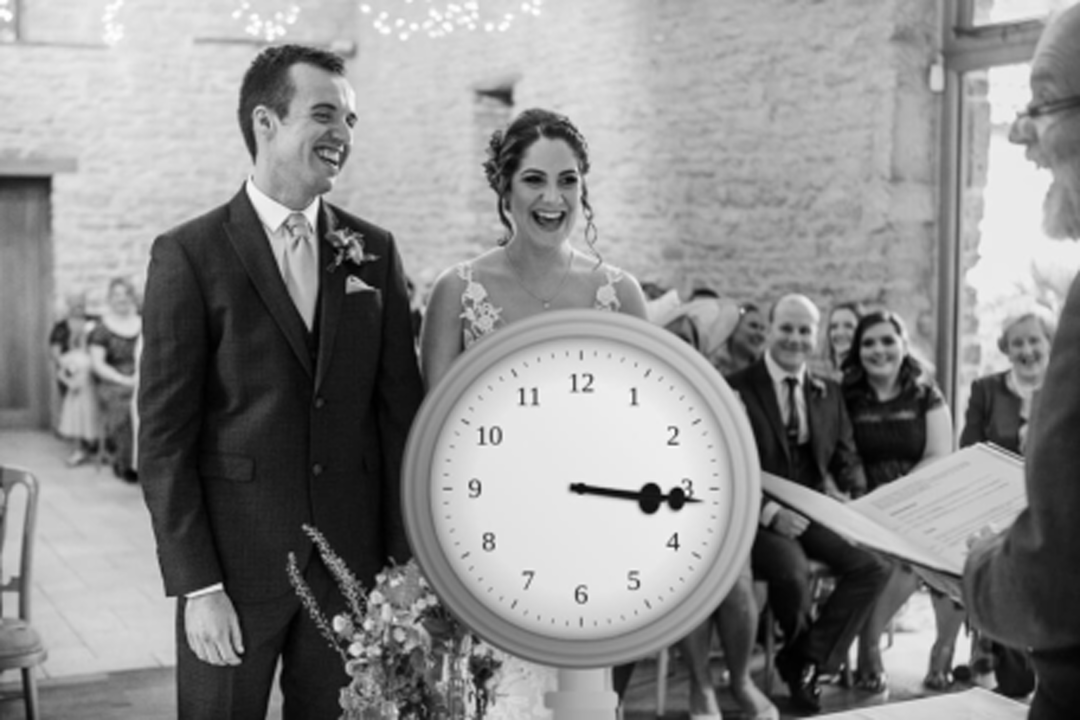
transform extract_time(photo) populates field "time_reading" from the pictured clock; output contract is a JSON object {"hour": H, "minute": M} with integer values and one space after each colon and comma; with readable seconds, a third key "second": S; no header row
{"hour": 3, "minute": 16}
